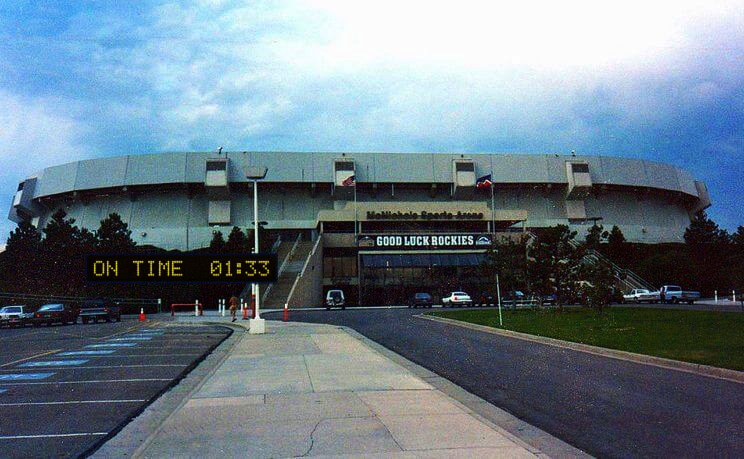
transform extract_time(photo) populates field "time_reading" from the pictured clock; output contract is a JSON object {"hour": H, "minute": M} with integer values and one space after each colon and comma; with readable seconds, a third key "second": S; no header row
{"hour": 1, "minute": 33}
